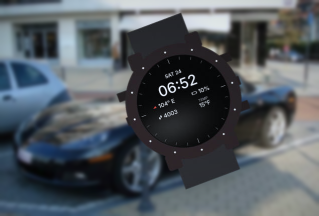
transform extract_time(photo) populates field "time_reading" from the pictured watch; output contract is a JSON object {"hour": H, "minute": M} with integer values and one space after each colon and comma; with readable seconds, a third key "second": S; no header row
{"hour": 6, "minute": 52}
